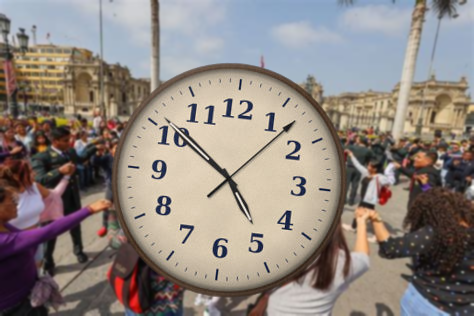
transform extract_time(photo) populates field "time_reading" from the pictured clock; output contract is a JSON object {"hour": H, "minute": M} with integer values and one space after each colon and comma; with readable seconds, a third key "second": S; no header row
{"hour": 4, "minute": 51, "second": 7}
